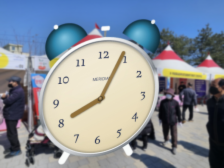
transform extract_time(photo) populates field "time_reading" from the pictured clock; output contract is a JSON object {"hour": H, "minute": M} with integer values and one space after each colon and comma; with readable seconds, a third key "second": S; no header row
{"hour": 8, "minute": 4}
